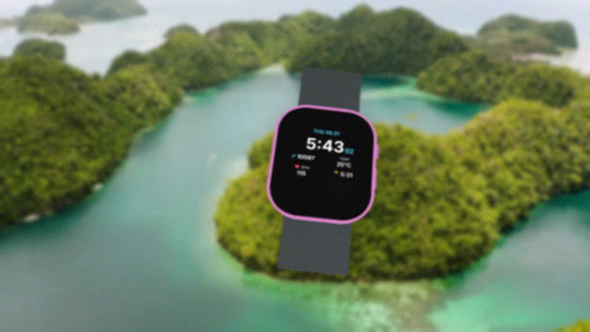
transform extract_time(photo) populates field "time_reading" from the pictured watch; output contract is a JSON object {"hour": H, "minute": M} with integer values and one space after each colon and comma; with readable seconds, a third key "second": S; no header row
{"hour": 5, "minute": 43}
